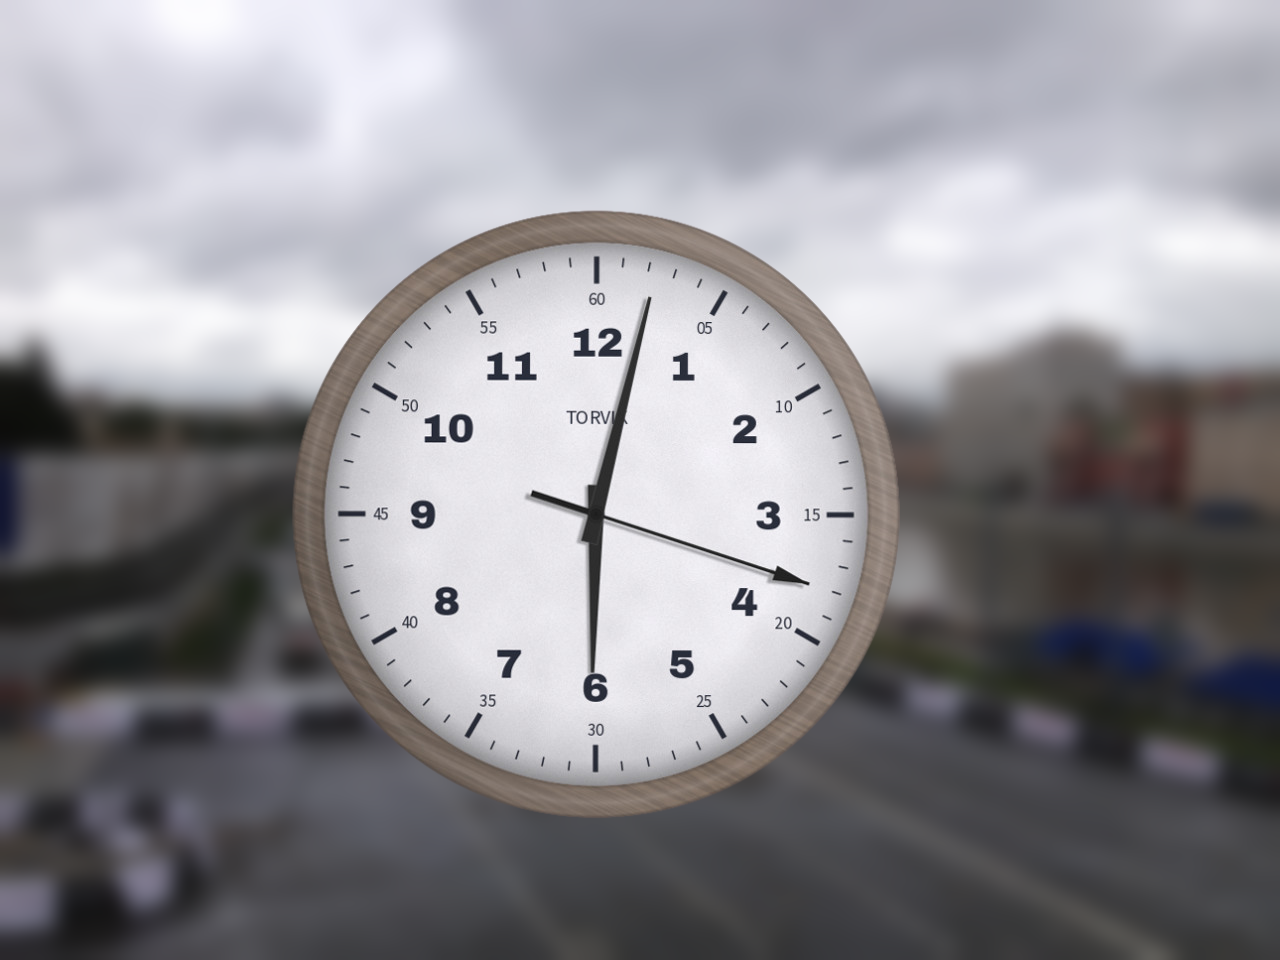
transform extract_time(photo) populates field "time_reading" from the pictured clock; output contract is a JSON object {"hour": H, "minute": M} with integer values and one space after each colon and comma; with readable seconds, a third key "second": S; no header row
{"hour": 6, "minute": 2, "second": 18}
